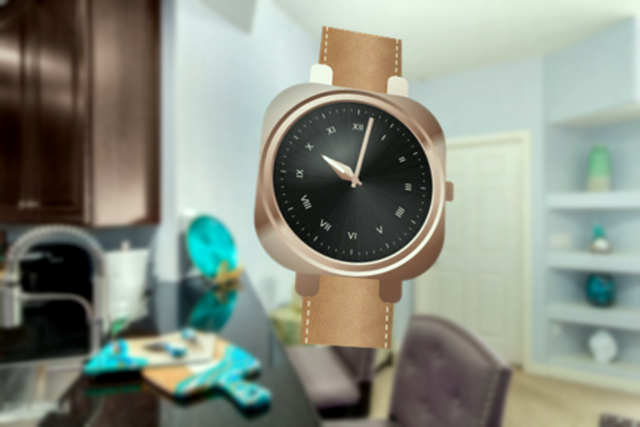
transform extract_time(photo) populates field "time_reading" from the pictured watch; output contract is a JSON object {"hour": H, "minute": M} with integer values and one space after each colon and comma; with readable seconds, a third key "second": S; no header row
{"hour": 10, "minute": 2}
